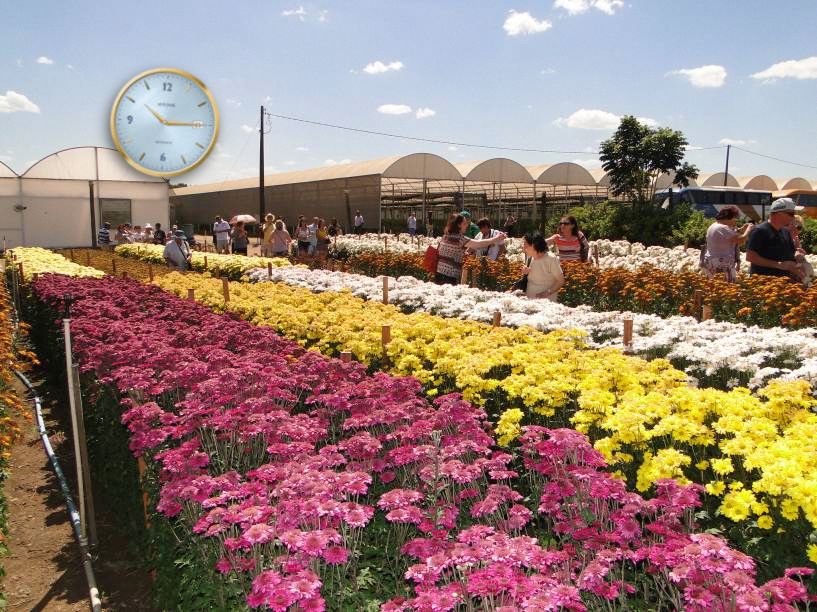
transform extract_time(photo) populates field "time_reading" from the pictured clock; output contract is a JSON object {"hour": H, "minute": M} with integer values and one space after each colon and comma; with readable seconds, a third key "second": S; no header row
{"hour": 10, "minute": 15}
